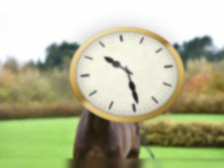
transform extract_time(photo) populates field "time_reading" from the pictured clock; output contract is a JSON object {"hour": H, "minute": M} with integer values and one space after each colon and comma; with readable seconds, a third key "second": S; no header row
{"hour": 10, "minute": 29}
